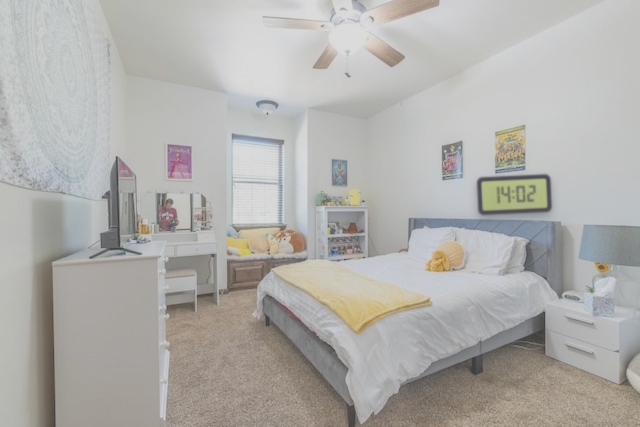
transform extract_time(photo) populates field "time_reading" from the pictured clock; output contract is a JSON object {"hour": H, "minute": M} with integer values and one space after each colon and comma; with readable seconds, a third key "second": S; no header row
{"hour": 14, "minute": 2}
